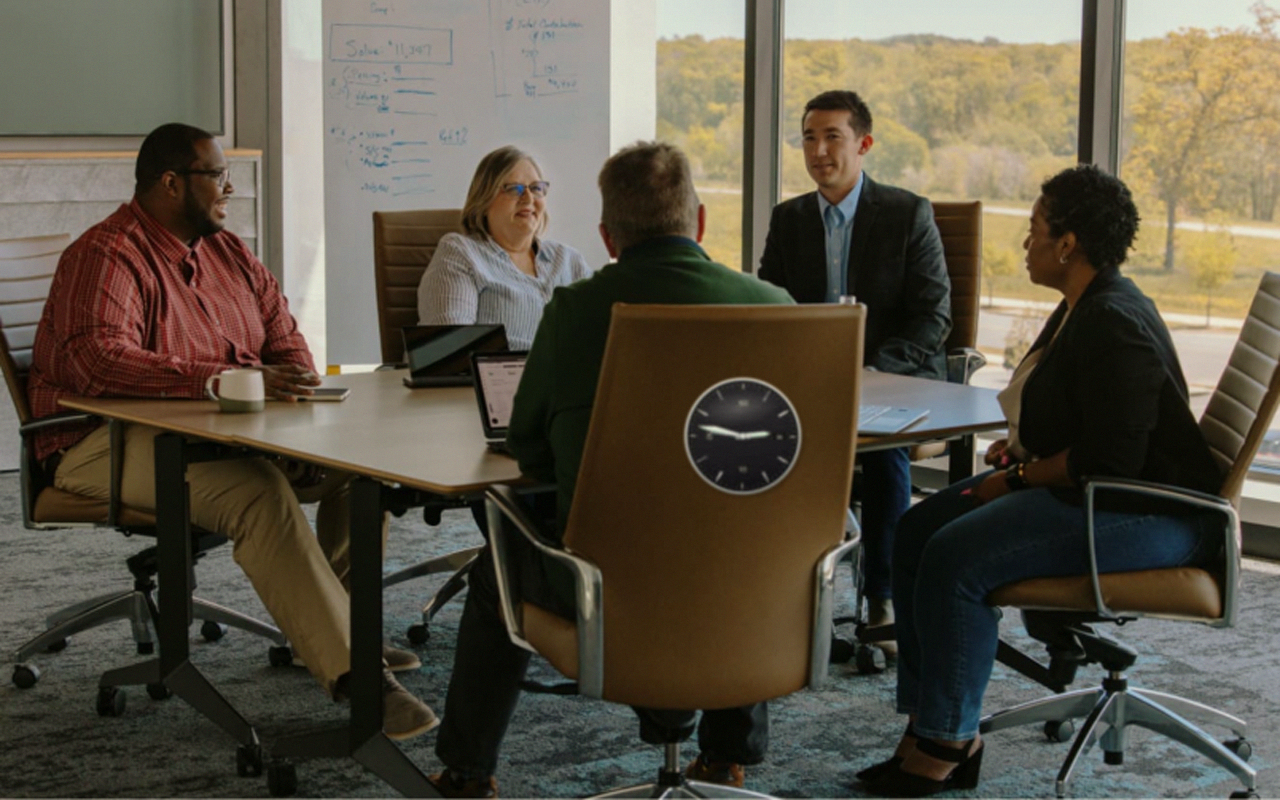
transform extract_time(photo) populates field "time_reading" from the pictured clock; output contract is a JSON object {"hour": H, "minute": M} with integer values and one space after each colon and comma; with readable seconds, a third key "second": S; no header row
{"hour": 2, "minute": 47}
